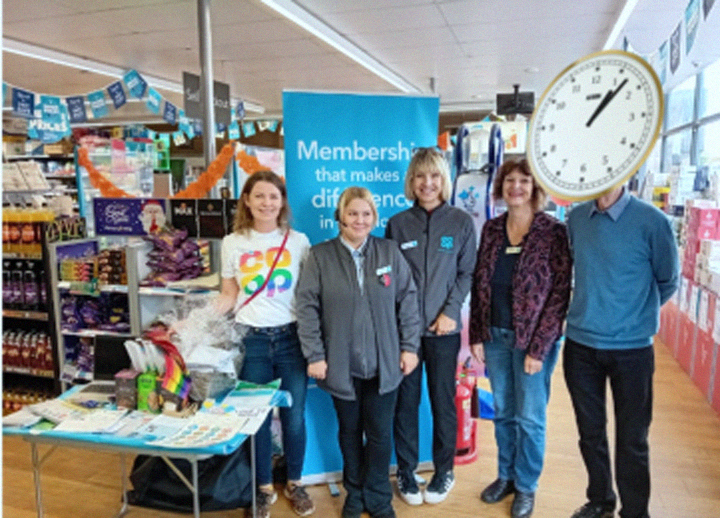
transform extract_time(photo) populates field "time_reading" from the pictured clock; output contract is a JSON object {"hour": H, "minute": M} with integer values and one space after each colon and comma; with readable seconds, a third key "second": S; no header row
{"hour": 1, "minute": 7}
